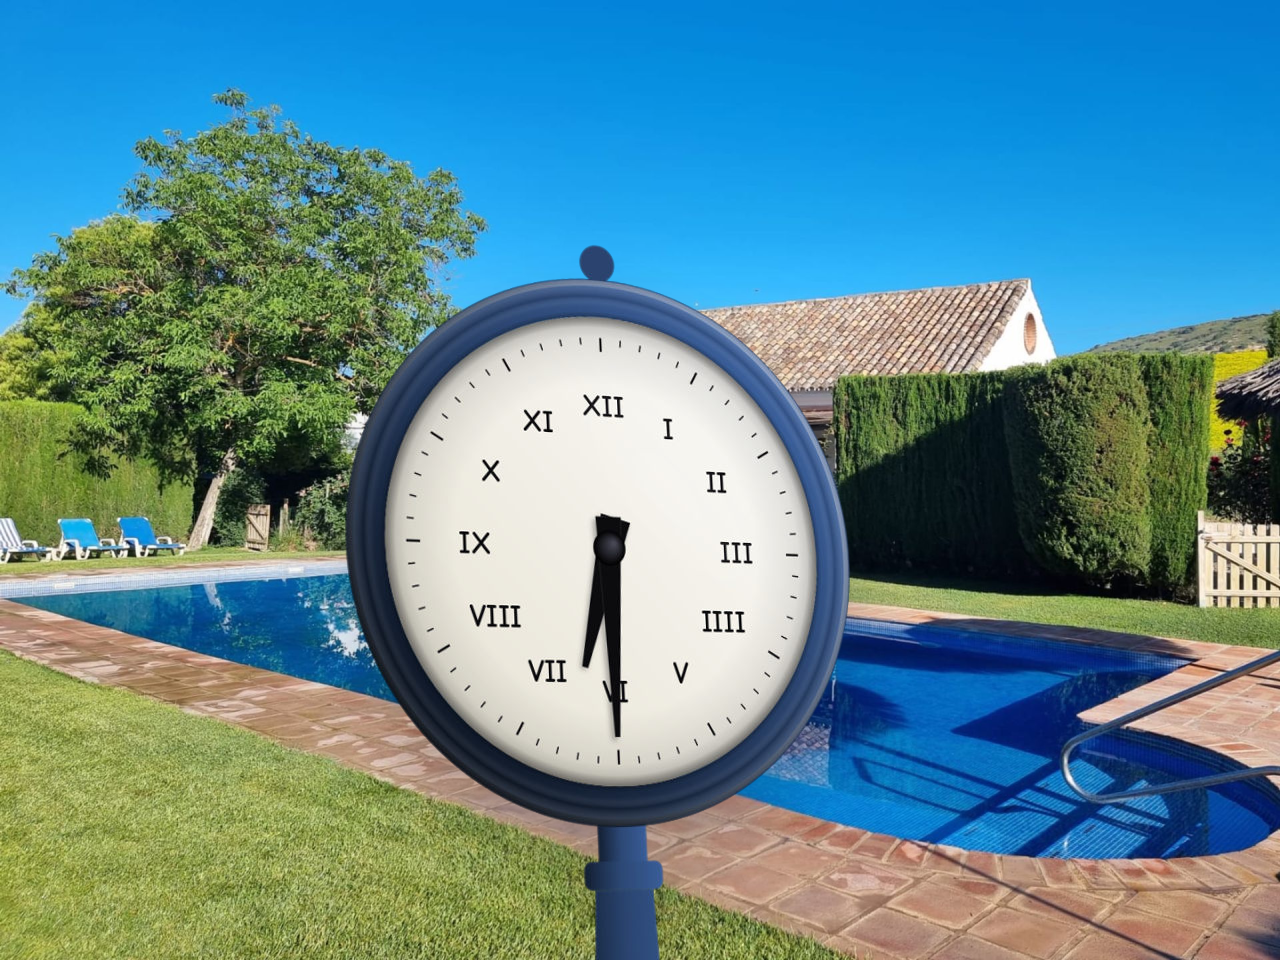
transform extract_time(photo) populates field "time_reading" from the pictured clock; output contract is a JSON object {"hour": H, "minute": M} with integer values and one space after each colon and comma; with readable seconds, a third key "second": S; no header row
{"hour": 6, "minute": 30}
